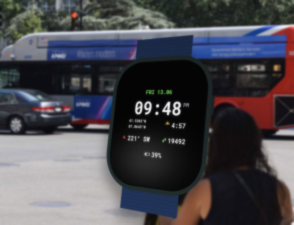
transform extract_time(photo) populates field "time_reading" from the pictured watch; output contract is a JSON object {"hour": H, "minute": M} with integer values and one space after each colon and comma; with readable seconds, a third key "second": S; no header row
{"hour": 9, "minute": 48}
